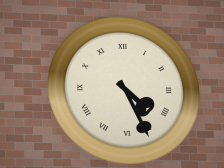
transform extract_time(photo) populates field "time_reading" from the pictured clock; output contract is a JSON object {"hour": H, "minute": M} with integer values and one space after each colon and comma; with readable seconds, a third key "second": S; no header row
{"hour": 4, "minute": 26}
